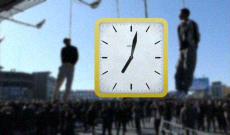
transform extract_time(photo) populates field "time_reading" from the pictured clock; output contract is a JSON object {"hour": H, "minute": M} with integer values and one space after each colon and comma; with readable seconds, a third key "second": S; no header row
{"hour": 7, "minute": 2}
